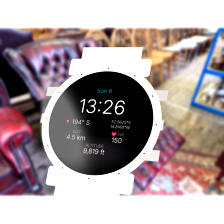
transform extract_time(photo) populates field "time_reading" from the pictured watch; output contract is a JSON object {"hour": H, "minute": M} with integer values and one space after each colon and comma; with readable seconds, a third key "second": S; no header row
{"hour": 13, "minute": 26}
